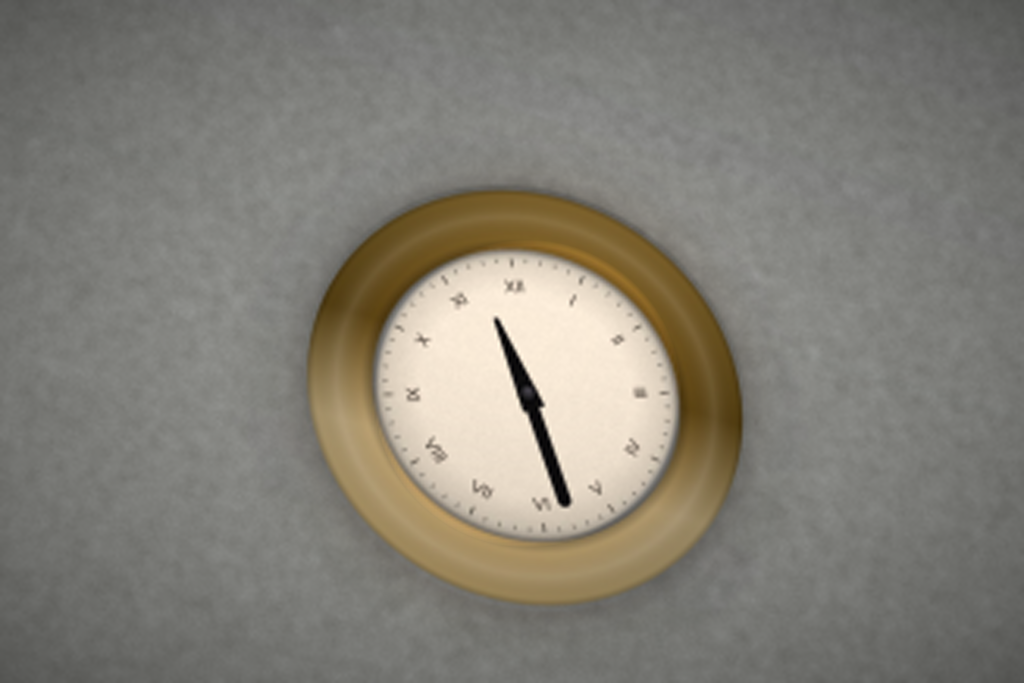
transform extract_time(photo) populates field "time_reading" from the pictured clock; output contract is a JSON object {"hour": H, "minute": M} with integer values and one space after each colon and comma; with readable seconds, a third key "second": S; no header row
{"hour": 11, "minute": 28}
